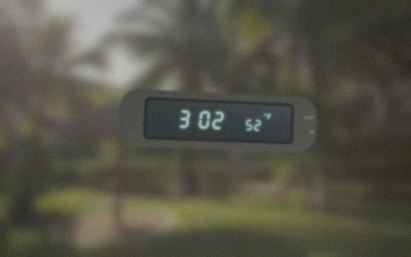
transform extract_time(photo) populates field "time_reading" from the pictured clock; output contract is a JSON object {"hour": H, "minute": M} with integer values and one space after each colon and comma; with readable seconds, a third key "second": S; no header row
{"hour": 3, "minute": 2}
